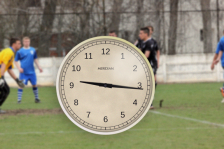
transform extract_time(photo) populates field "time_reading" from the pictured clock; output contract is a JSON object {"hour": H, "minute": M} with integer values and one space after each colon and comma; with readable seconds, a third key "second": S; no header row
{"hour": 9, "minute": 16}
